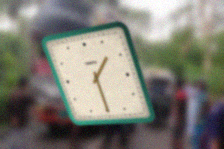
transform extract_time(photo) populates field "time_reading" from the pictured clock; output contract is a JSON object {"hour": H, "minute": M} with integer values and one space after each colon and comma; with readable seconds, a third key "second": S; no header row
{"hour": 1, "minute": 30}
